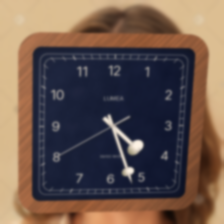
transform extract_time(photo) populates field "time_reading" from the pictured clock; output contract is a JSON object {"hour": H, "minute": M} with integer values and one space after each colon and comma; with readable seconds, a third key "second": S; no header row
{"hour": 4, "minute": 26, "second": 40}
